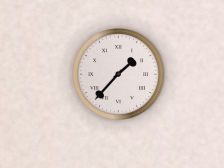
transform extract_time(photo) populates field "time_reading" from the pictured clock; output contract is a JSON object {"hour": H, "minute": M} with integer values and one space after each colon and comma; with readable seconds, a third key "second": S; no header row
{"hour": 1, "minute": 37}
